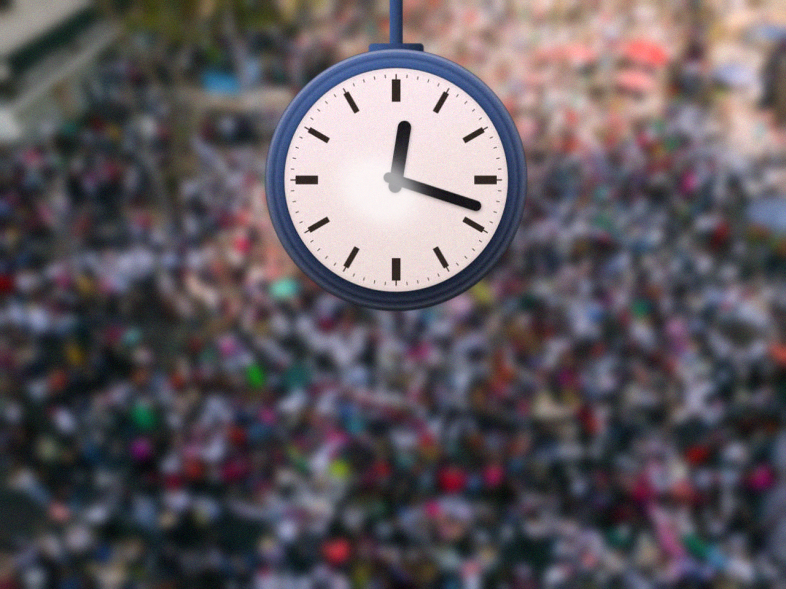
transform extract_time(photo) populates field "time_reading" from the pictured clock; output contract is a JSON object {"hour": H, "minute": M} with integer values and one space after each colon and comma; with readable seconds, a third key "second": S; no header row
{"hour": 12, "minute": 18}
